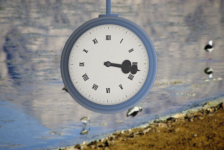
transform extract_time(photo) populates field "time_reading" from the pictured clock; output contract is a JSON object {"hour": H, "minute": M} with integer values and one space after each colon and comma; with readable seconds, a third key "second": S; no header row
{"hour": 3, "minute": 17}
